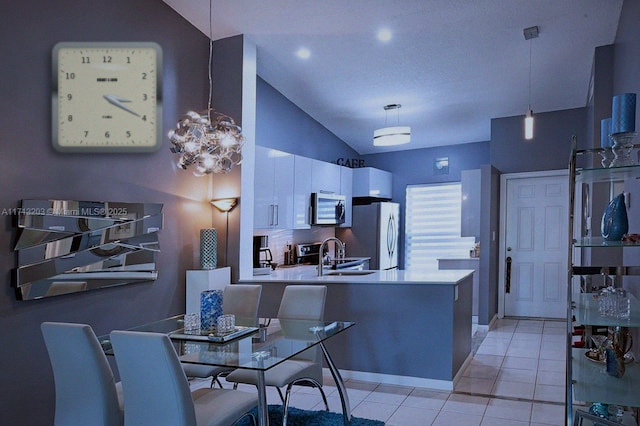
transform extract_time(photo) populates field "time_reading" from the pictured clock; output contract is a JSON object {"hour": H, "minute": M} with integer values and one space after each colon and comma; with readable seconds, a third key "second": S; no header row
{"hour": 3, "minute": 20}
